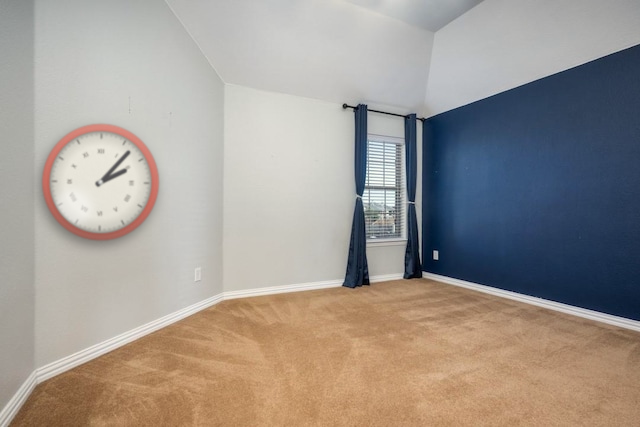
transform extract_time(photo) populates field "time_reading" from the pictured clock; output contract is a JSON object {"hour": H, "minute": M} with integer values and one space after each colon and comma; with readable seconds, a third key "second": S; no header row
{"hour": 2, "minute": 7}
